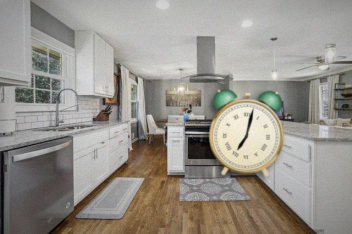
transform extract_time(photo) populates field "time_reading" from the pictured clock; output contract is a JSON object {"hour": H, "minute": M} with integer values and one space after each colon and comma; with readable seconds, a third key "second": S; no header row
{"hour": 7, "minute": 2}
